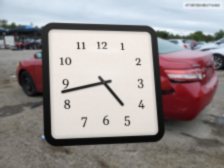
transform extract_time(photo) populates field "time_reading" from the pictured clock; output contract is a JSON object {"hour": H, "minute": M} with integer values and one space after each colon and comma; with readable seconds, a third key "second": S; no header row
{"hour": 4, "minute": 43}
